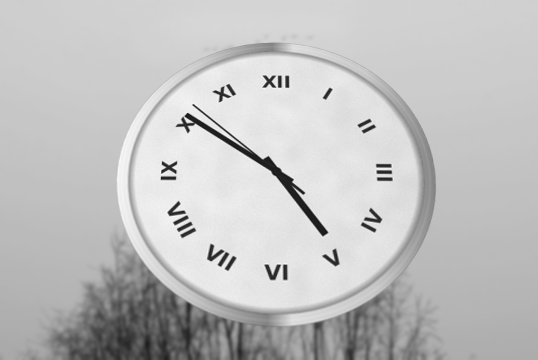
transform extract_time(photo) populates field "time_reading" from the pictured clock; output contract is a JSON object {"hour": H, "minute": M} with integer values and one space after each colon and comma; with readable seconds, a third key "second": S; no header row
{"hour": 4, "minute": 50, "second": 52}
